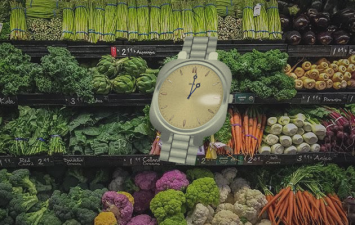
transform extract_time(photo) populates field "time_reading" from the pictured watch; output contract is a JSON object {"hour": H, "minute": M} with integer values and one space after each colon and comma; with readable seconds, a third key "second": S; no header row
{"hour": 1, "minute": 1}
